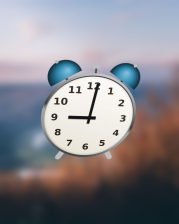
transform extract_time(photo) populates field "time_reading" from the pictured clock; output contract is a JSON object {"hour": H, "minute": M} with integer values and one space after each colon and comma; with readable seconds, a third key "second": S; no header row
{"hour": 9, "minute": 1}
